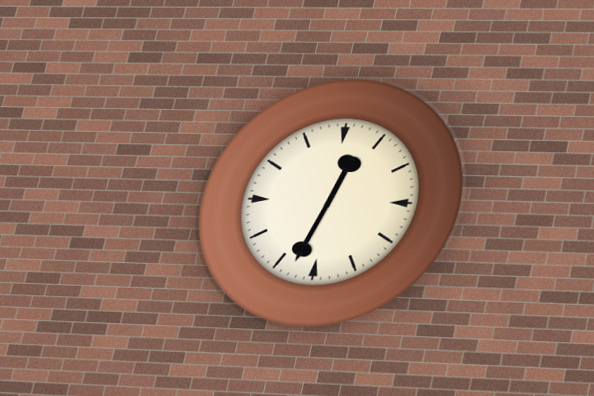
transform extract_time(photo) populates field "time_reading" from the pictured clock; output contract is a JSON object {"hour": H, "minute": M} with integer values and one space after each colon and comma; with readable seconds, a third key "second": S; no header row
{"hour": 12, "minute": 33}
